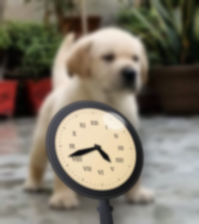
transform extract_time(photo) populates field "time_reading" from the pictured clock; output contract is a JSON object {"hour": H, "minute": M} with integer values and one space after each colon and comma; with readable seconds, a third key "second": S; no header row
{"hour": 4, "minute": 42}
